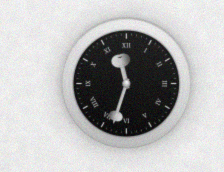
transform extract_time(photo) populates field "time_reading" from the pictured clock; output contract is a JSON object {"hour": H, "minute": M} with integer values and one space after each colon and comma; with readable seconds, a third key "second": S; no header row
{"hour": 11, "minute": 33}
